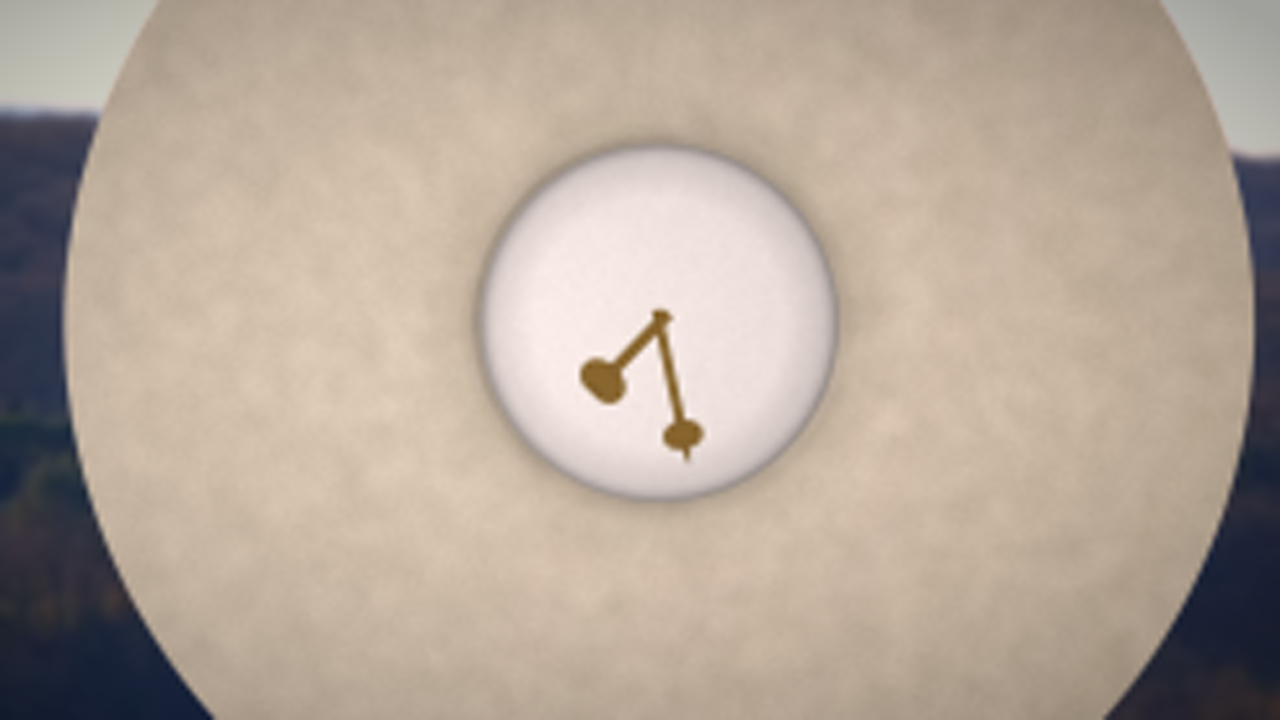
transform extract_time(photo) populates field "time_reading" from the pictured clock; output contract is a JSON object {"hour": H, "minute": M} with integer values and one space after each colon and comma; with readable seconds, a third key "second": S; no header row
{"hour": 7, "minute": 28}
